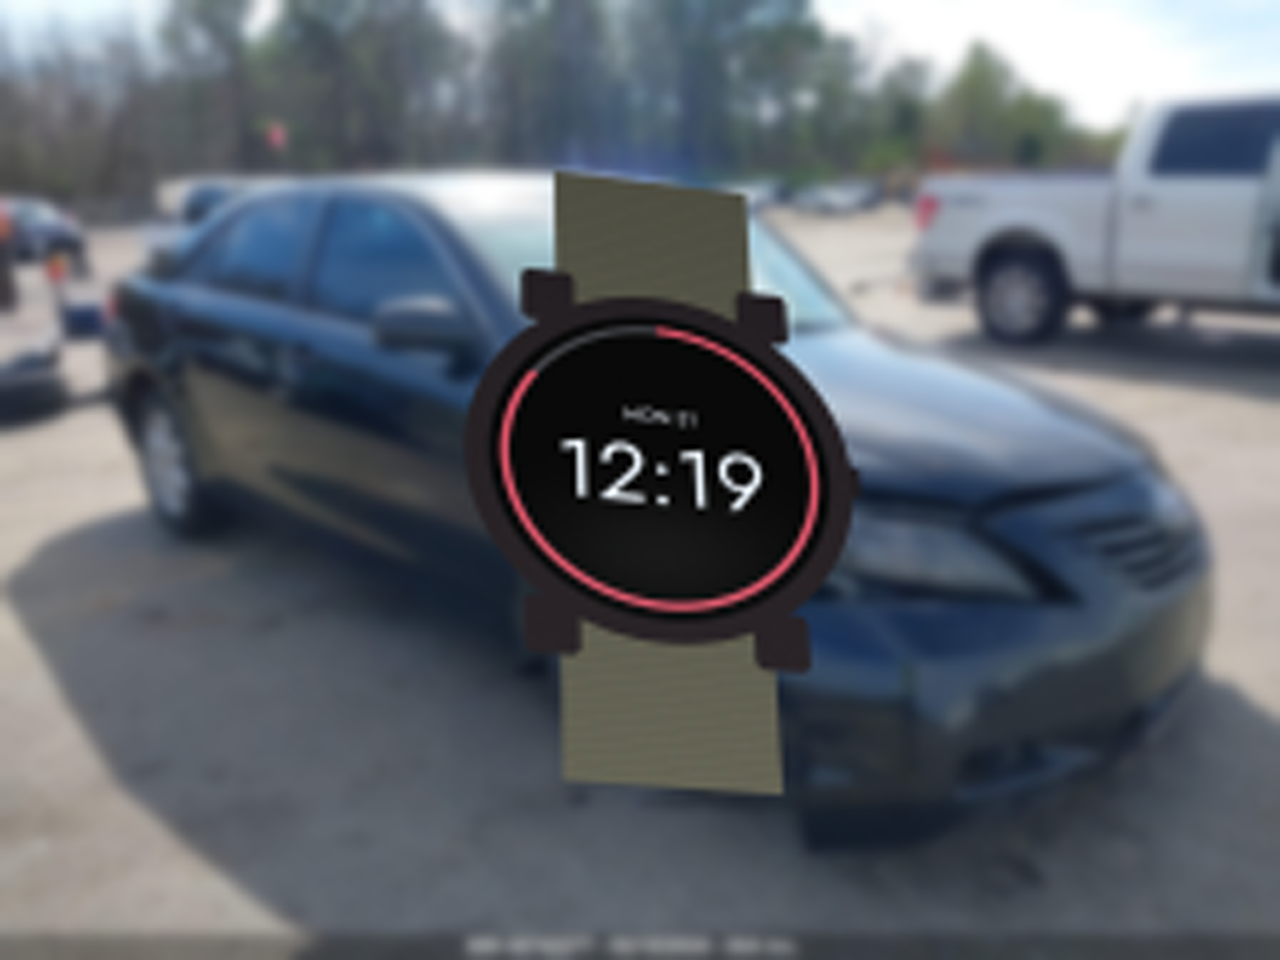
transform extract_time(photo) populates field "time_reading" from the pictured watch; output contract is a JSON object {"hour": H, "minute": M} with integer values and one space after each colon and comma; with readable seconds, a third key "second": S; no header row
{"hour": 12, "minute": 19}
